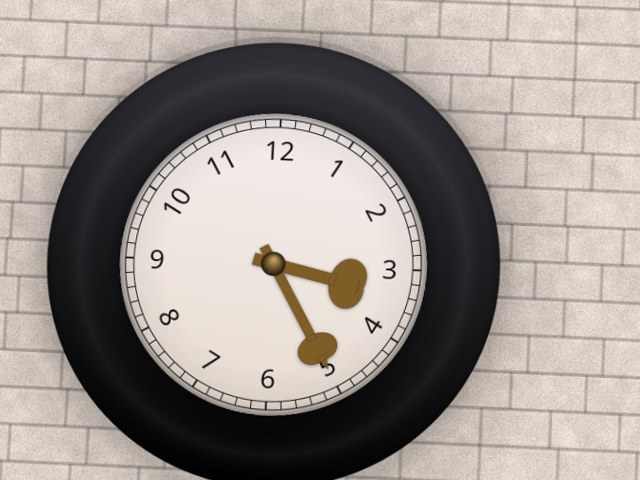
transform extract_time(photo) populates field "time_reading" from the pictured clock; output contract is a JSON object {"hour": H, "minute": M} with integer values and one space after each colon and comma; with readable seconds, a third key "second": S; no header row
{"hour": 3, "minute": 25}
